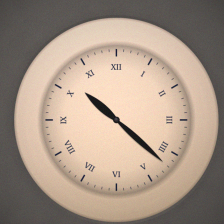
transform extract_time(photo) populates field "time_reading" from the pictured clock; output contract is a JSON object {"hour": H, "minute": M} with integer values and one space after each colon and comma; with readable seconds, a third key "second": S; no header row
{"hour": 10, "minute": 22}
